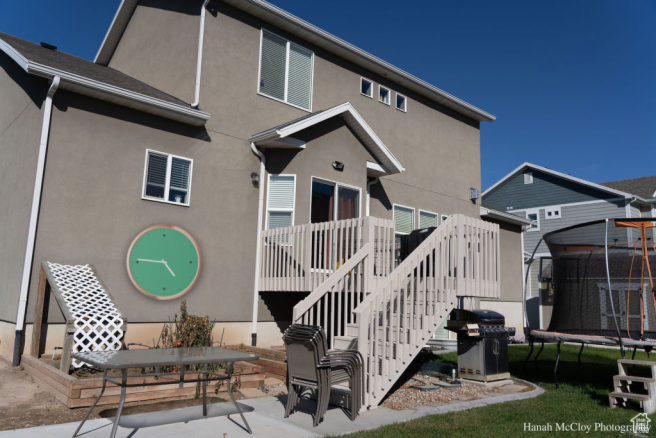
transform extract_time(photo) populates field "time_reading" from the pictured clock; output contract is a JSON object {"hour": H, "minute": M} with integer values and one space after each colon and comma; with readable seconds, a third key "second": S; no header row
{"hour": 4, "minute": 46}
